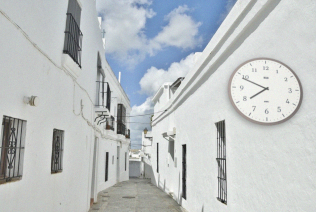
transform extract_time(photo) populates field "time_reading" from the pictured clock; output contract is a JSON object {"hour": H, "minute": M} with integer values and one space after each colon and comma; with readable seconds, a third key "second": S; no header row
{"hour": 7, "minute": 49}
